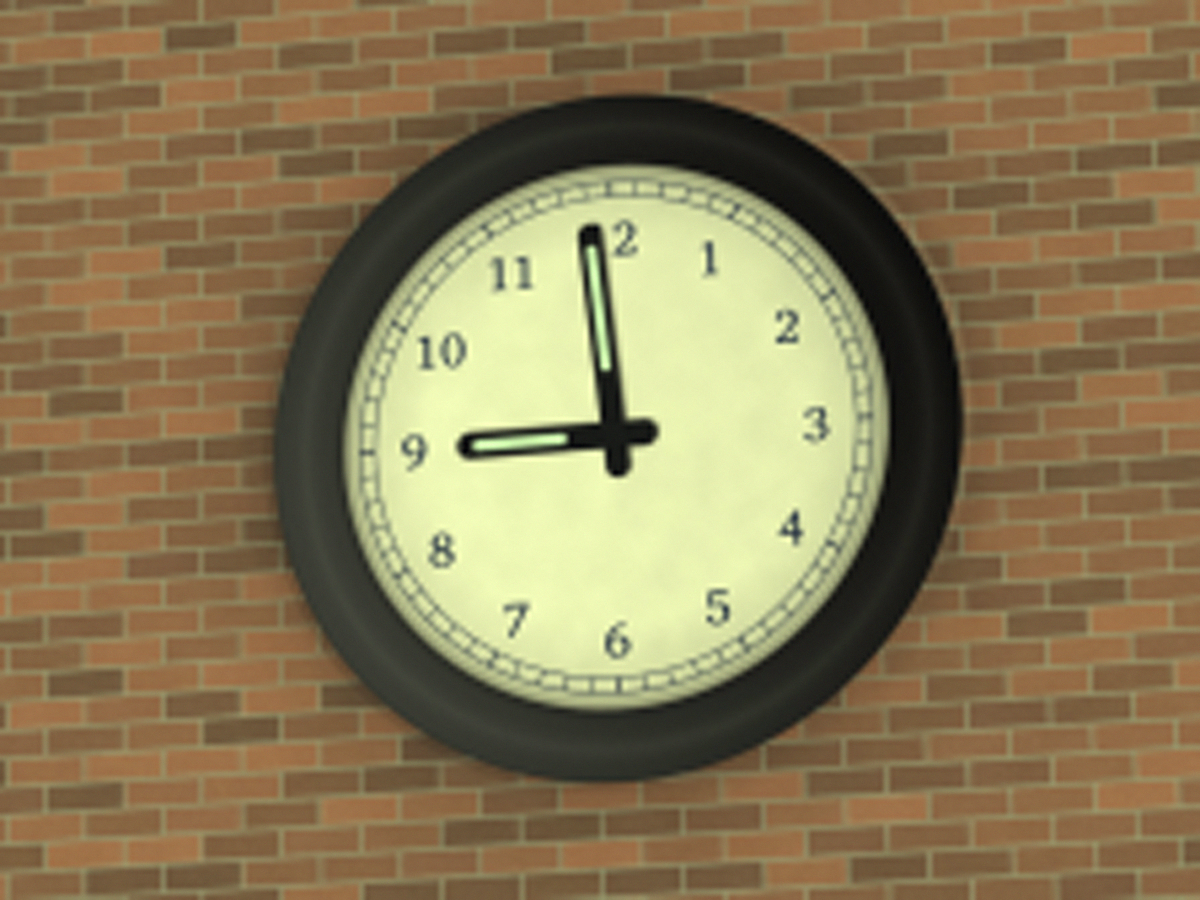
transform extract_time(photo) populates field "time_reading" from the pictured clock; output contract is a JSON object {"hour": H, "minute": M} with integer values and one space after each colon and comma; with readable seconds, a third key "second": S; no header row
{"hour": 8, "minute": 59}
